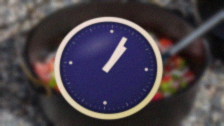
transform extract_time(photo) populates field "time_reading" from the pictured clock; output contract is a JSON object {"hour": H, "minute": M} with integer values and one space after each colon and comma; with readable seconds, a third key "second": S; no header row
{"hour": 1, "minute": 4}
